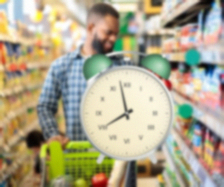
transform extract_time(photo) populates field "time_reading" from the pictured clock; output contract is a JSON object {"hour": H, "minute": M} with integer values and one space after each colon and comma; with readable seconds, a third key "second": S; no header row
{"hour": 7, "minute": 58}
